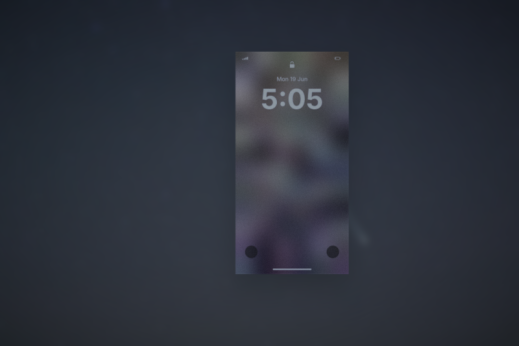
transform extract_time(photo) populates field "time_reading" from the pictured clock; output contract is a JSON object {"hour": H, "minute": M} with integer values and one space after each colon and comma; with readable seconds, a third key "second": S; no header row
{"hour": 5, "minute": 5}
